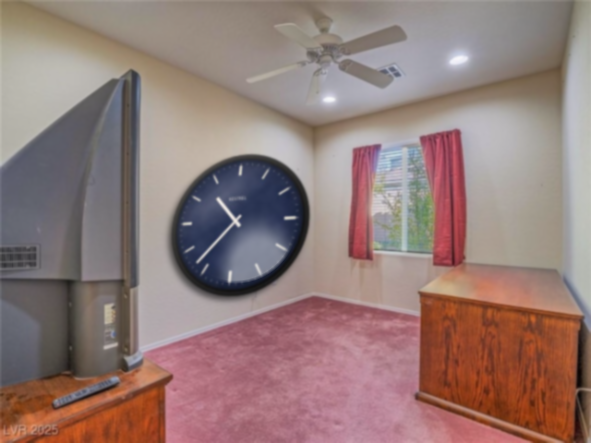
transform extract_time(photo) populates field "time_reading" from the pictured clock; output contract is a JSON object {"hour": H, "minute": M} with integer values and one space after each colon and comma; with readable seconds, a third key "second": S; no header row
{"hour": 10, "minute": 37}
